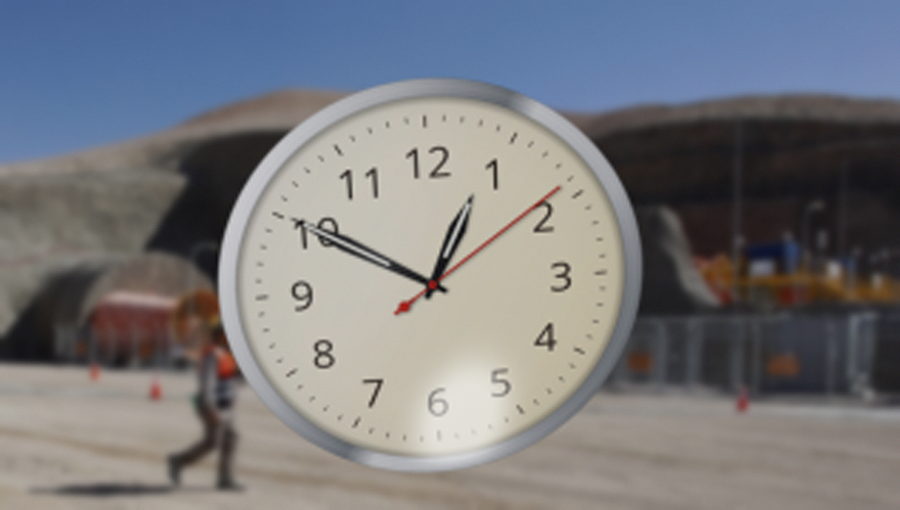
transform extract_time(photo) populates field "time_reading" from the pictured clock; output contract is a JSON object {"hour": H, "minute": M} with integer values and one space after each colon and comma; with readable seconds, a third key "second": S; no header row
{"hour": 12, "minute": 50, "second": 9}
